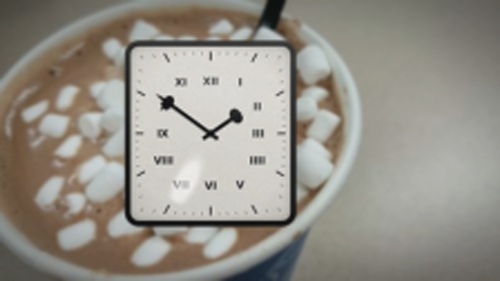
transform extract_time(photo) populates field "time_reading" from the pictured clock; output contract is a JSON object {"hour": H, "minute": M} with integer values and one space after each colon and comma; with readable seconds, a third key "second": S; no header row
{"hour": 1, "minute": 51}
